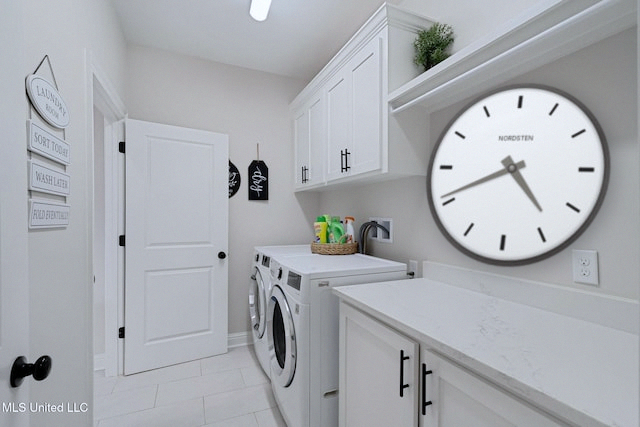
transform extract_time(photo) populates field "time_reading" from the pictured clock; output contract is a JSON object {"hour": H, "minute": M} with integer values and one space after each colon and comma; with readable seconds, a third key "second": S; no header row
{"hour": 4, "minute": 41}
